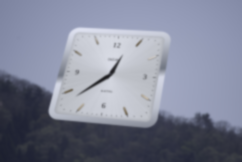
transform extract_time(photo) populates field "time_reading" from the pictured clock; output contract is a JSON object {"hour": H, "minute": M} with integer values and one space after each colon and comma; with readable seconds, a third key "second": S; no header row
{"hour": 12, "minute": 38}
